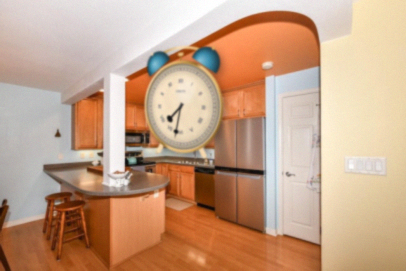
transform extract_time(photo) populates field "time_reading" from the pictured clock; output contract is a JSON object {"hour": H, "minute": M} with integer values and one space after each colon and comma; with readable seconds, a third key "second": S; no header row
{"hour": 7, "minute": 32}
